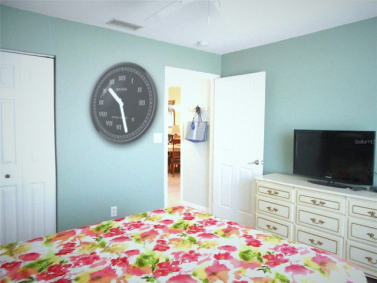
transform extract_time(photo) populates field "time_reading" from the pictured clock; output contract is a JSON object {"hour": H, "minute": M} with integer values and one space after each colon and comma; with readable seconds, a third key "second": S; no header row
{"hour": 10, "minute": 27}
